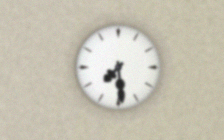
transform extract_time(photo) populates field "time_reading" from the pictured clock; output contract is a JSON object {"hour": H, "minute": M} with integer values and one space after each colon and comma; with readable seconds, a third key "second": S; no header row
{"hour": 7, "minute": 29}
